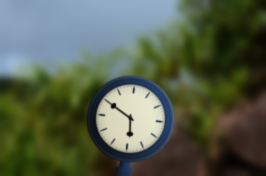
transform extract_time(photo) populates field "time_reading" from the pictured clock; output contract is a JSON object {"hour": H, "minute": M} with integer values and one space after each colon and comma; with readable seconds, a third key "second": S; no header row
{"hour": 5, "minute": 50}
